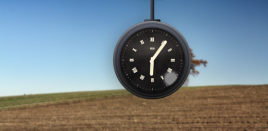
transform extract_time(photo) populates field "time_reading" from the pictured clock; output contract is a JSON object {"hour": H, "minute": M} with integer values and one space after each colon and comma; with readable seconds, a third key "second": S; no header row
{"hour": 6, "minute": 6}
